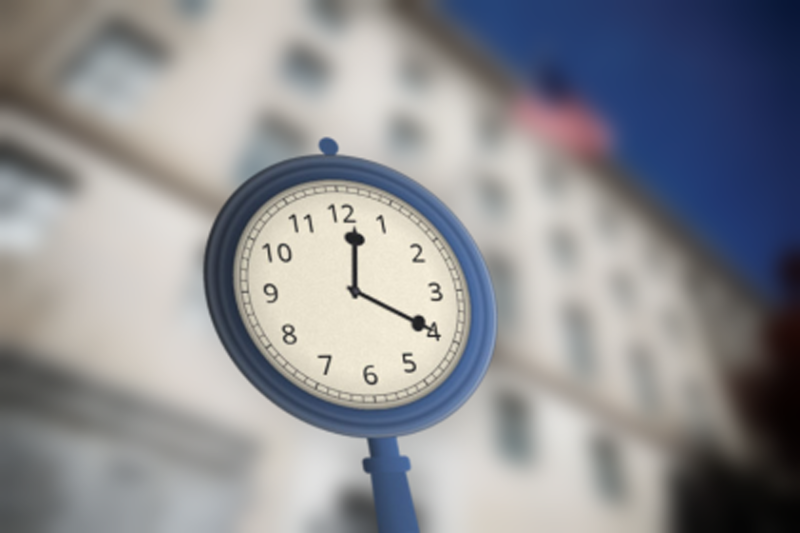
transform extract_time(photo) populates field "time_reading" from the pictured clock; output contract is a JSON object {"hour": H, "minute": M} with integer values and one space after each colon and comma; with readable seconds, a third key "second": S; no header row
{"hour": 12, "minute": 20}
